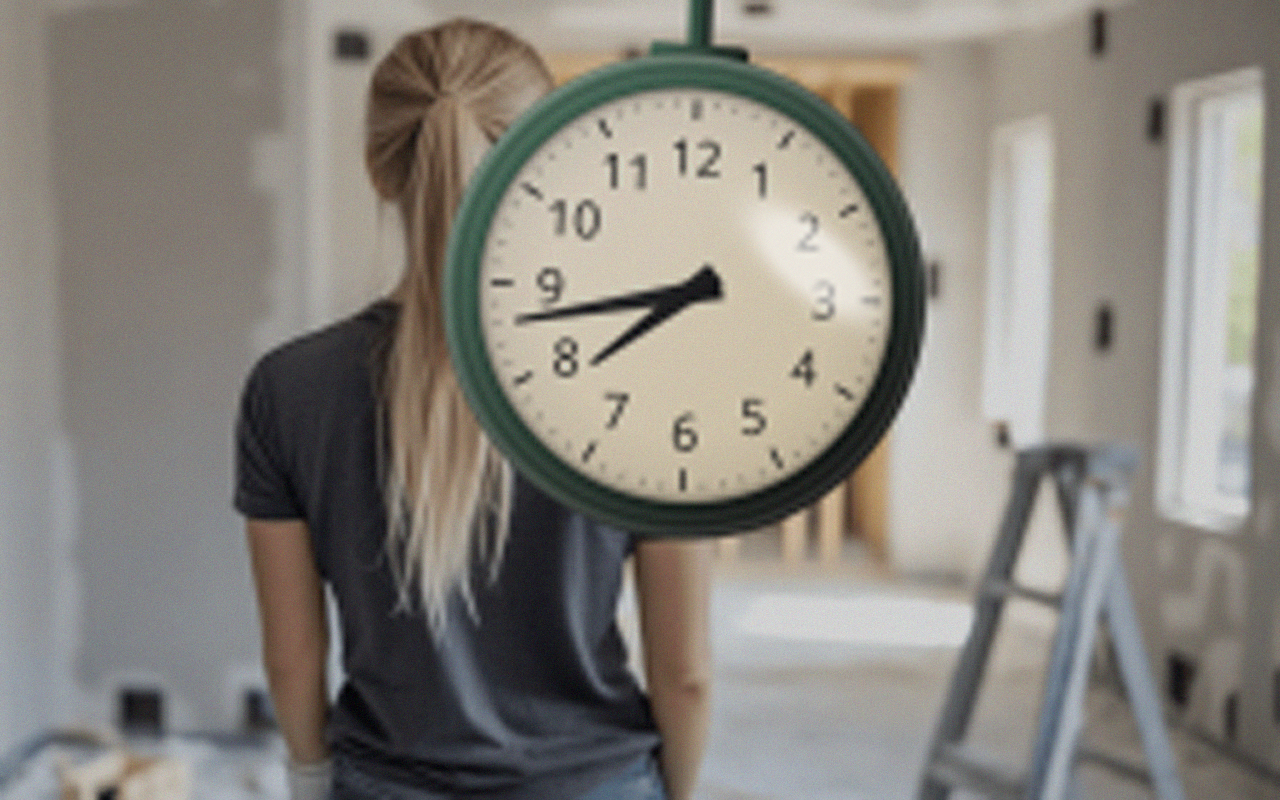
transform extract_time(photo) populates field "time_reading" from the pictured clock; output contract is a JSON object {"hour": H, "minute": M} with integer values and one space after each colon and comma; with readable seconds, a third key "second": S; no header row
{"hour": 7, "minute": 43}
